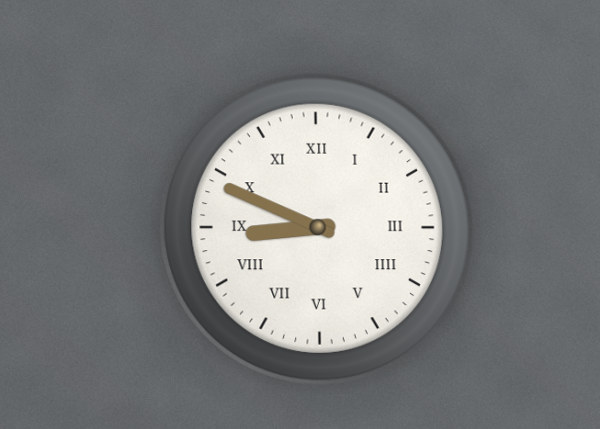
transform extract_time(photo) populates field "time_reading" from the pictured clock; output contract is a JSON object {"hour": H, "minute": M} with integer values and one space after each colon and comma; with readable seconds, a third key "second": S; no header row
{"hour": 8, "minute": 49}
